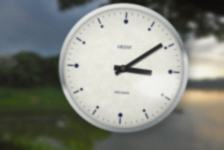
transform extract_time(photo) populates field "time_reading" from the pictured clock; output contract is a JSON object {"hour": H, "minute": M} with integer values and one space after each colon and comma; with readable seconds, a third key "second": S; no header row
{"hour": 3, "minute": 9}
